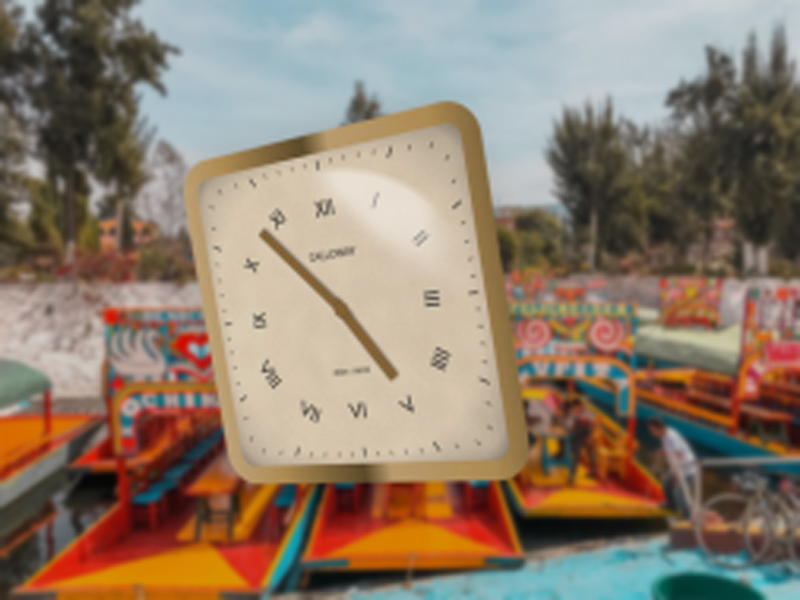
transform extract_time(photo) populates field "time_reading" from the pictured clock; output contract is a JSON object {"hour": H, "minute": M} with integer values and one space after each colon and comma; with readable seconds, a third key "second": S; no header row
{"hour": 4, "minute": 53}
